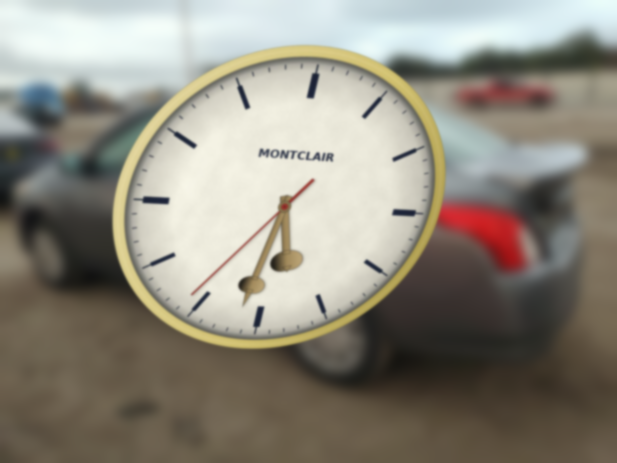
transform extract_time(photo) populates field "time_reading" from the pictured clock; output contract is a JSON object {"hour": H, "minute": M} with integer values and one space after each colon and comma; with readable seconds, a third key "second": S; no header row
{"hour": 5, "minute": 31, "second": 36}
